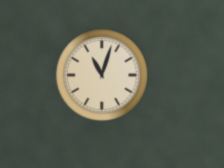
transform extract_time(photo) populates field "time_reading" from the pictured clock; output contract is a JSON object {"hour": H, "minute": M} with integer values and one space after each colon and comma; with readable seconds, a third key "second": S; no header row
{"hour": 11, "minute": 3}
